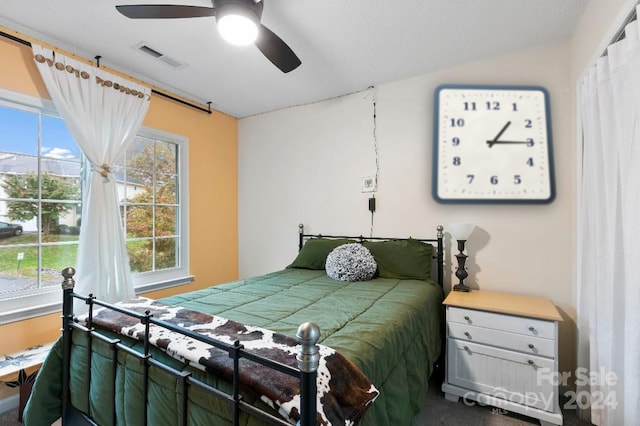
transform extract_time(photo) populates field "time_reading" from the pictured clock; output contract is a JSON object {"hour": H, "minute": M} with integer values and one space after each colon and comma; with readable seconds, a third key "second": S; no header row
{"hour": 1, "minute": 15}
